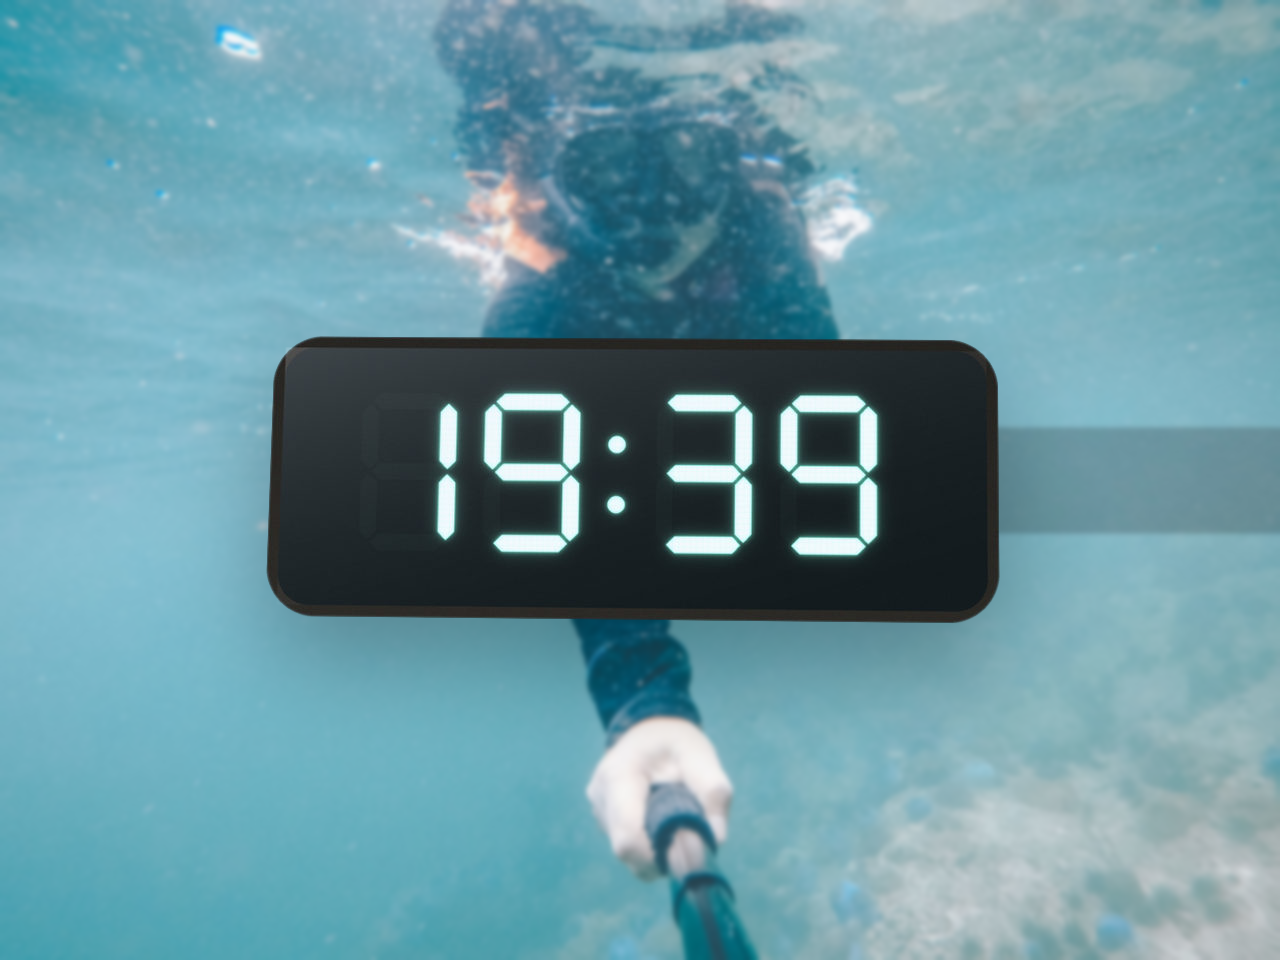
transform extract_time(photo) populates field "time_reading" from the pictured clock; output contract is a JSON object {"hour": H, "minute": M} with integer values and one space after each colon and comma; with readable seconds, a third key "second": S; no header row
{"hour": 19, "minute": 39}
